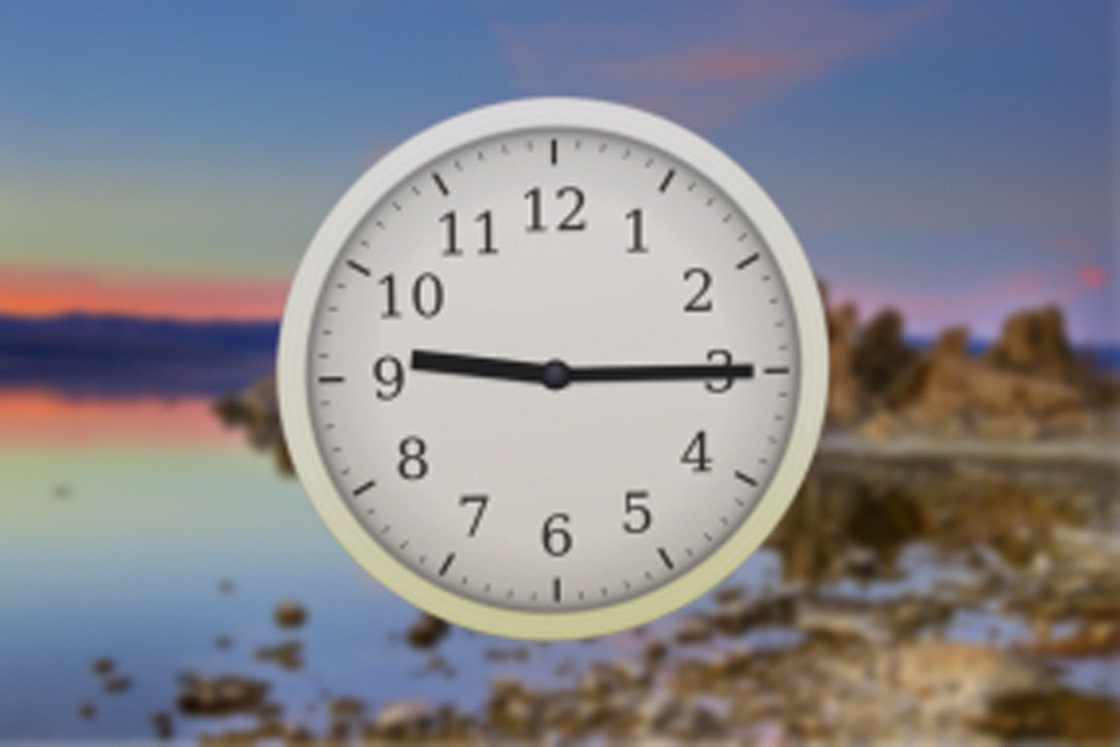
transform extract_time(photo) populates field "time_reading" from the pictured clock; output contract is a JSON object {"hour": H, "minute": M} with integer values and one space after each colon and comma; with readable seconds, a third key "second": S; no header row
{"hour": 9, "minute": 15}
